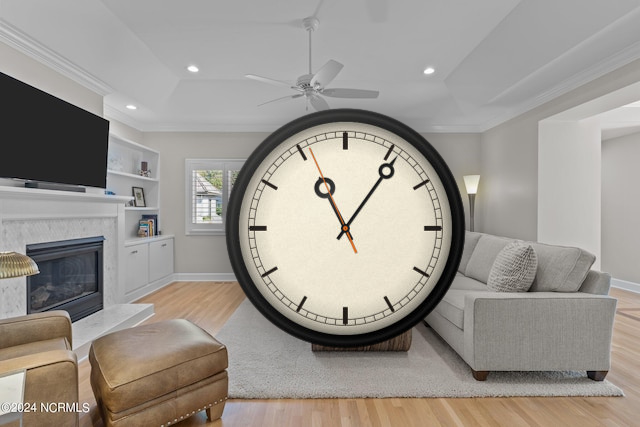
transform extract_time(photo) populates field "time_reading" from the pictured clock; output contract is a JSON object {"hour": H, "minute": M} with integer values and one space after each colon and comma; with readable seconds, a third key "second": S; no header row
{"hour": 11, "minute": 5, "second": 56}
